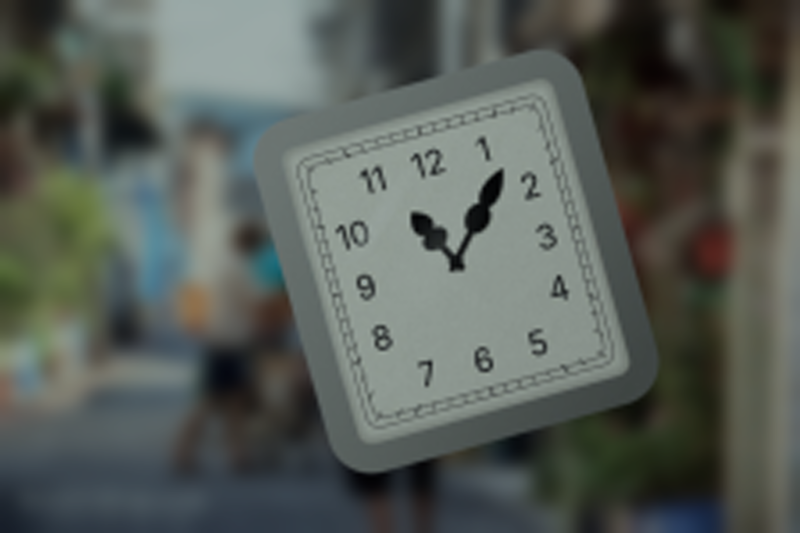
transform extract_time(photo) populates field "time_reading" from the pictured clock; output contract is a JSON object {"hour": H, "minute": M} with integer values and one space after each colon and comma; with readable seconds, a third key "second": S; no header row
{"hour": 11, "minute": 7}
